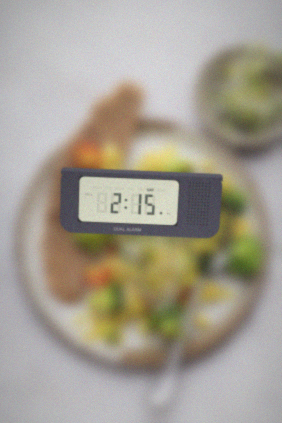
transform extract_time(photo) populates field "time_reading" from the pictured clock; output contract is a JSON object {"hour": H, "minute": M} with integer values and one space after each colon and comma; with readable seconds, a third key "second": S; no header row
{"hour": 2, "minute": 15}
